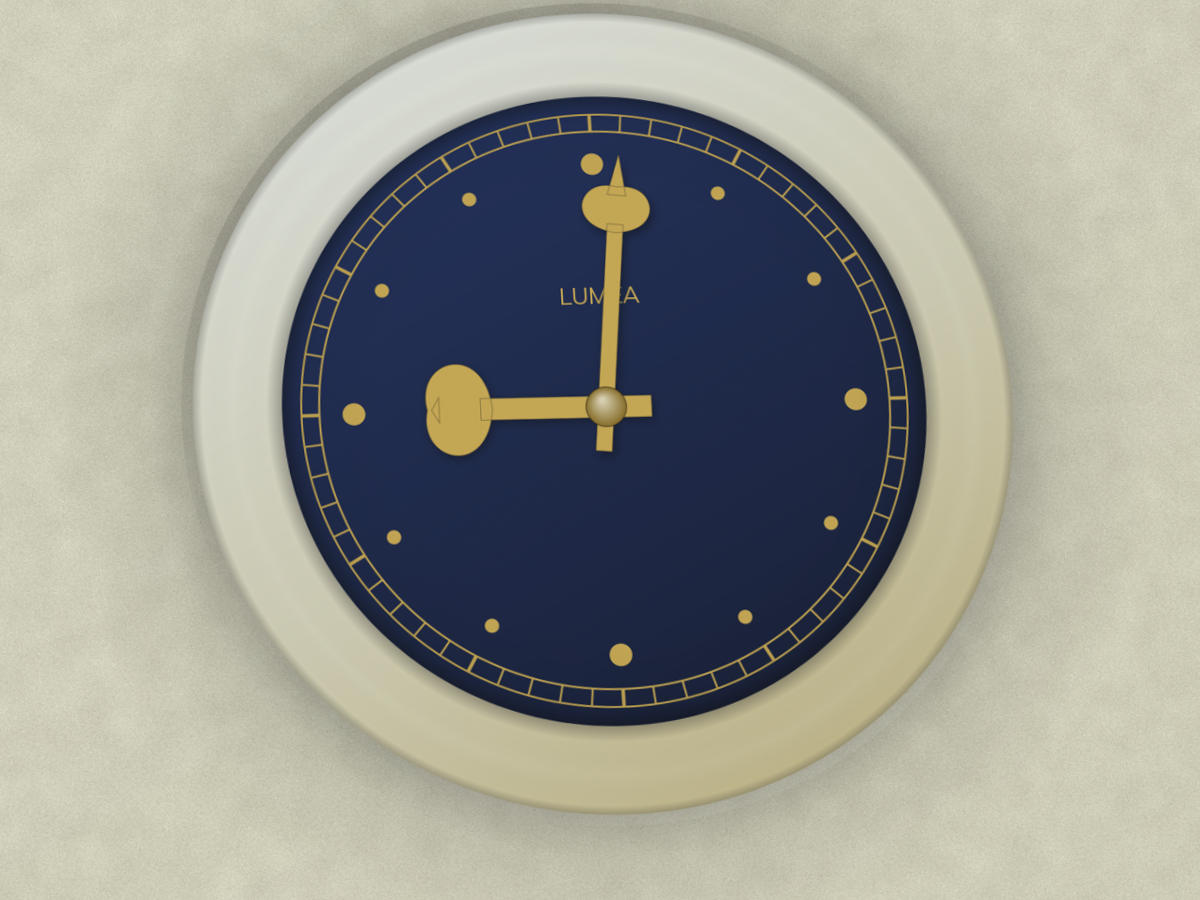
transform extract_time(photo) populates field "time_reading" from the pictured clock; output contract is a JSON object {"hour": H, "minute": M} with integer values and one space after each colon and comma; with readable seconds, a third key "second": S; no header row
{"hour": 9, "minute": 1}
